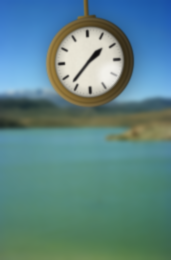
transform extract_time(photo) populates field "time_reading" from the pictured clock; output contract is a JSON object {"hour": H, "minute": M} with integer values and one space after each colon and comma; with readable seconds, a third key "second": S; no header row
{"hour": 1, "minute": 37}
